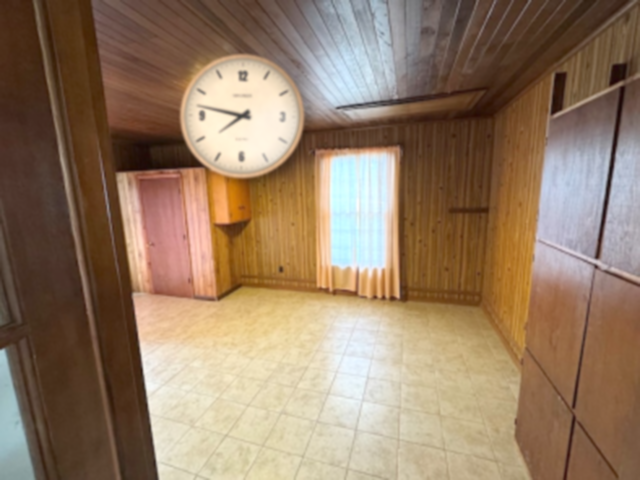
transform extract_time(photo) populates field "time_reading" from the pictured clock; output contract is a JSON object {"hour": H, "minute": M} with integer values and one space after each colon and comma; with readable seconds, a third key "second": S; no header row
{"hour": 7, "minute": 47}
